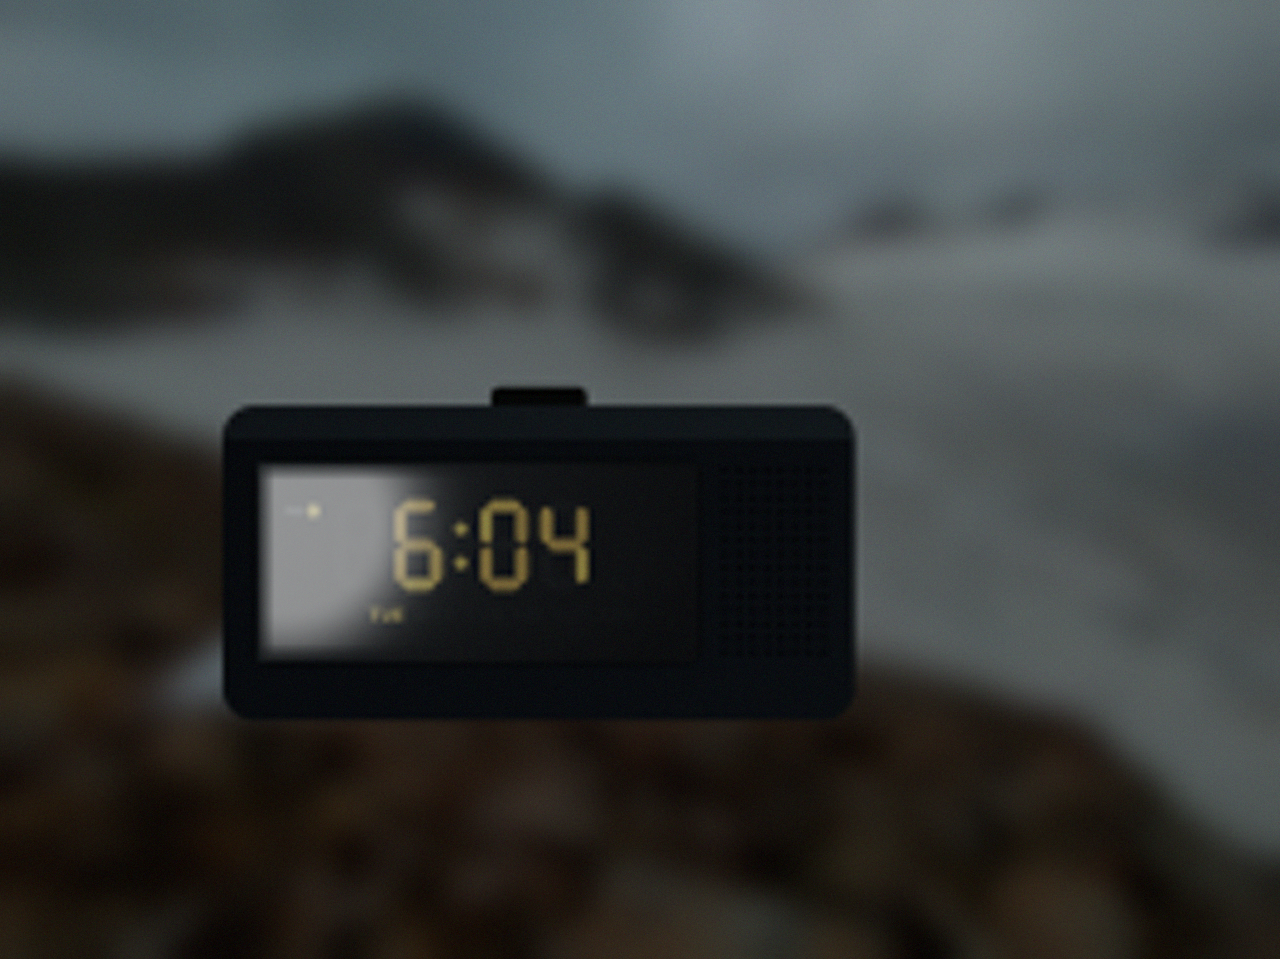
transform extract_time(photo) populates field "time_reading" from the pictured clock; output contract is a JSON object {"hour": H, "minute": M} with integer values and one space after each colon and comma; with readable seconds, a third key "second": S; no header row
{"hour": 6, "minute": 4}
